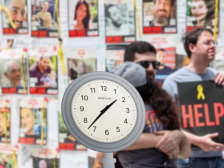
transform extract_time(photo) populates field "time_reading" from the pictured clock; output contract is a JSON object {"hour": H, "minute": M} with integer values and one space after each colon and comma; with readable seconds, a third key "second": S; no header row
{"hour": 1, "minute": 37}
